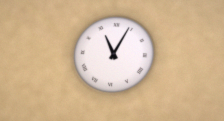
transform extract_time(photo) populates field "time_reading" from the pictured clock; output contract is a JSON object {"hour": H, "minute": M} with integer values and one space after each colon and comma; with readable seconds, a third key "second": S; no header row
{"hour": 11, "minute": 4}
